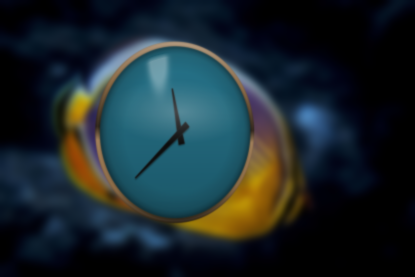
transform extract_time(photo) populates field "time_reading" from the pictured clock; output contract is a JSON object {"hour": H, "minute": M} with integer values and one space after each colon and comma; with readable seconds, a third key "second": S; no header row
{"hour": 11, "minute": 38}
